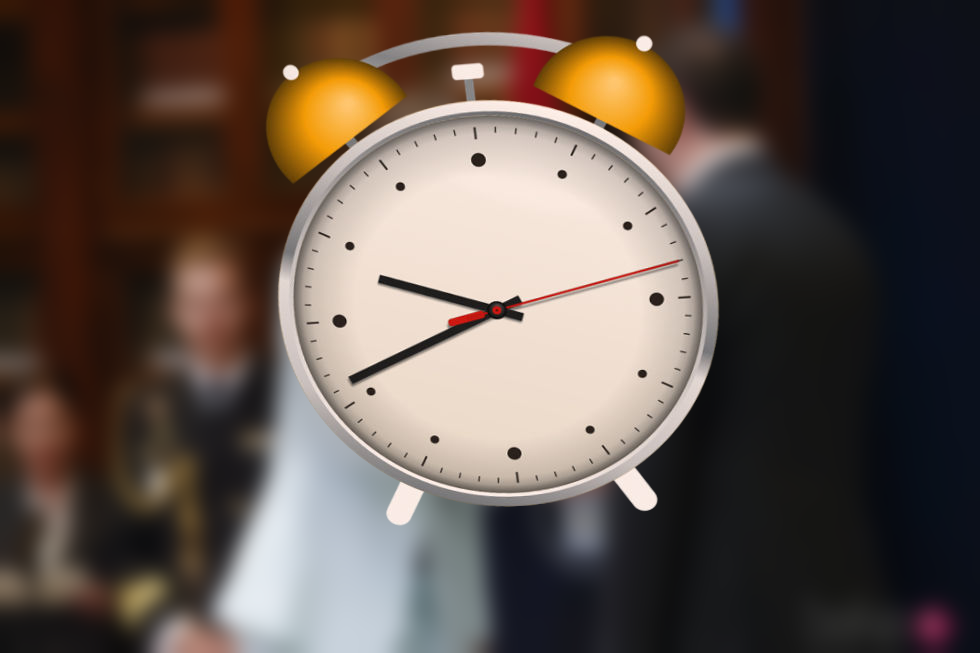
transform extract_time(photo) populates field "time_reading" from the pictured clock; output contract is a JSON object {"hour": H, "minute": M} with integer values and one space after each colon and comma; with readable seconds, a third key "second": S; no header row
{"hour": 9, "minute": 41, "second": 13}
